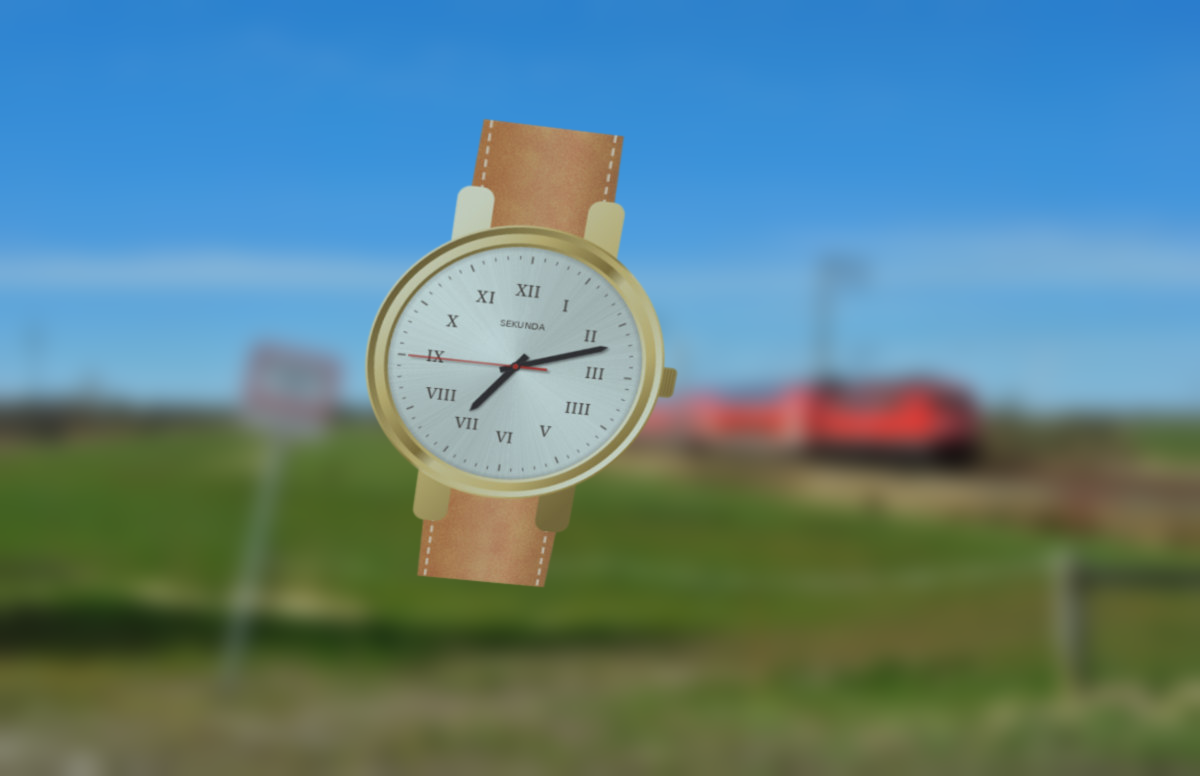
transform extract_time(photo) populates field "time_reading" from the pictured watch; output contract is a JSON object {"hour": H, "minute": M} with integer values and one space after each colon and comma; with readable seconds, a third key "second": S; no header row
{"hour": 7, "minute": 11, "second": 45}
